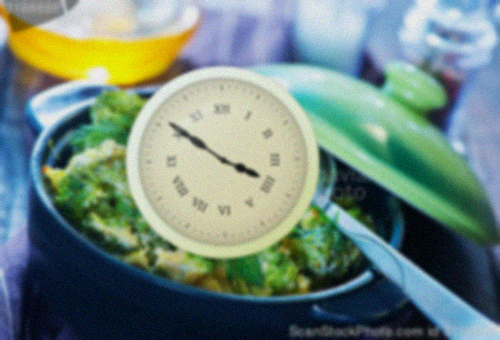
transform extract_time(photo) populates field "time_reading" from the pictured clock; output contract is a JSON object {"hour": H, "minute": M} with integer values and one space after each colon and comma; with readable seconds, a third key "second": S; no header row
{"hour": 3, "minute": 51}
